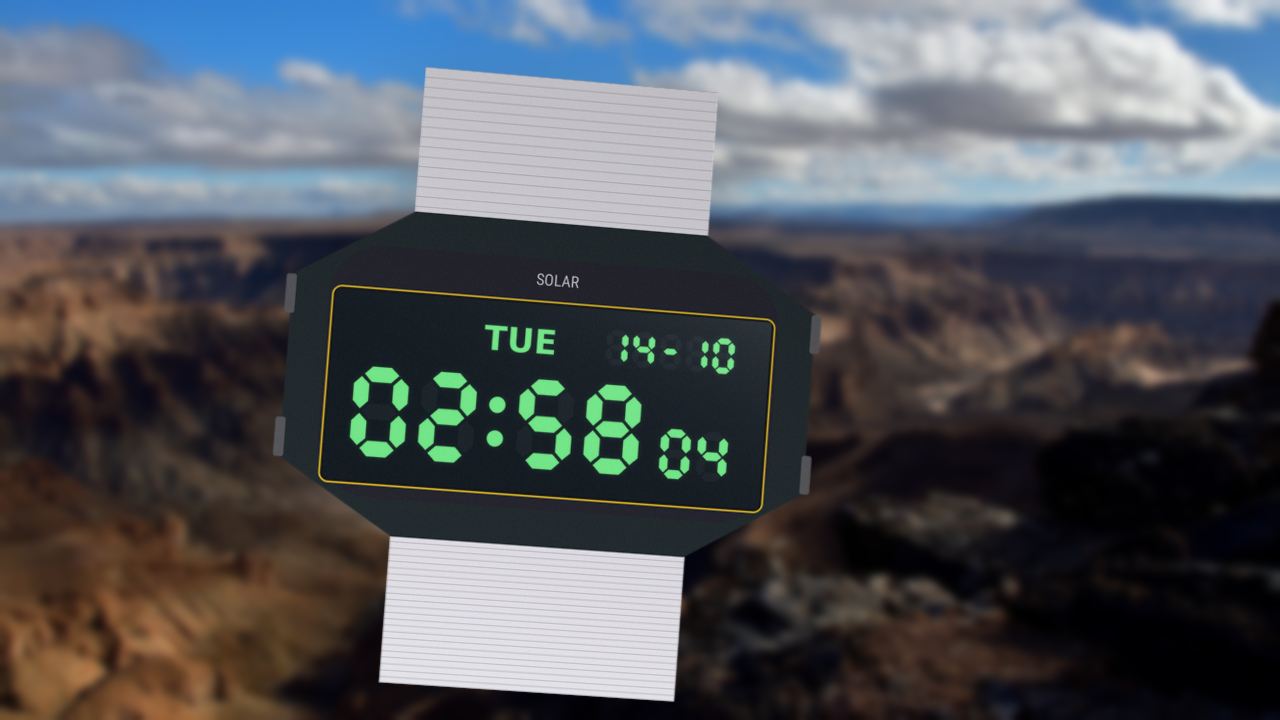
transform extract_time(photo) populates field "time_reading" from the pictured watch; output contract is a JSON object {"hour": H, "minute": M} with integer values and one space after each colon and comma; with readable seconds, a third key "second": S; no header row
{"hour": 2, "minute": 58, "second": 4}
